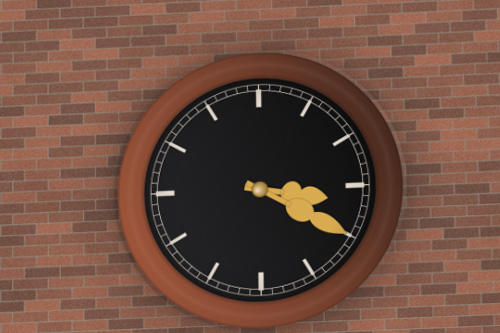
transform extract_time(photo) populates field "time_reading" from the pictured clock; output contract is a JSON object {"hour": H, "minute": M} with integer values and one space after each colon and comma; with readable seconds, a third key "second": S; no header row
{"hour": 3, "minute": 20}
